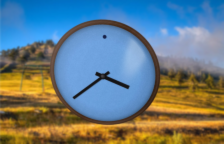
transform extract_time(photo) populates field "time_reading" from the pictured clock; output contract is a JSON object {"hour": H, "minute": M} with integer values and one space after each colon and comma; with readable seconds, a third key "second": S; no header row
{"hour": 3, "minute": 38}
